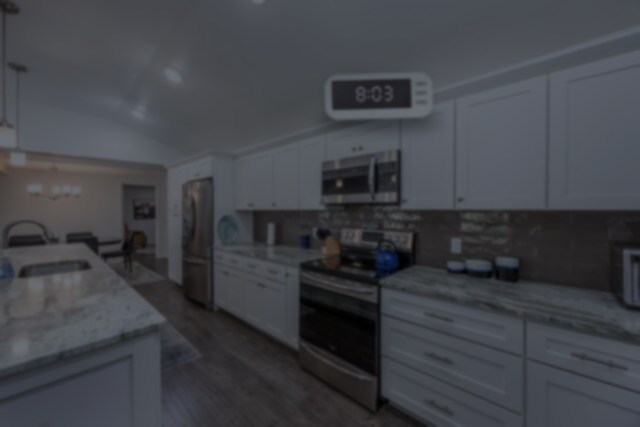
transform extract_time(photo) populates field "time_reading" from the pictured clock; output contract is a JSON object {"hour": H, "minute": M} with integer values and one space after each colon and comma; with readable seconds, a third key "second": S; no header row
{"hour": 8, "minute": 3}
